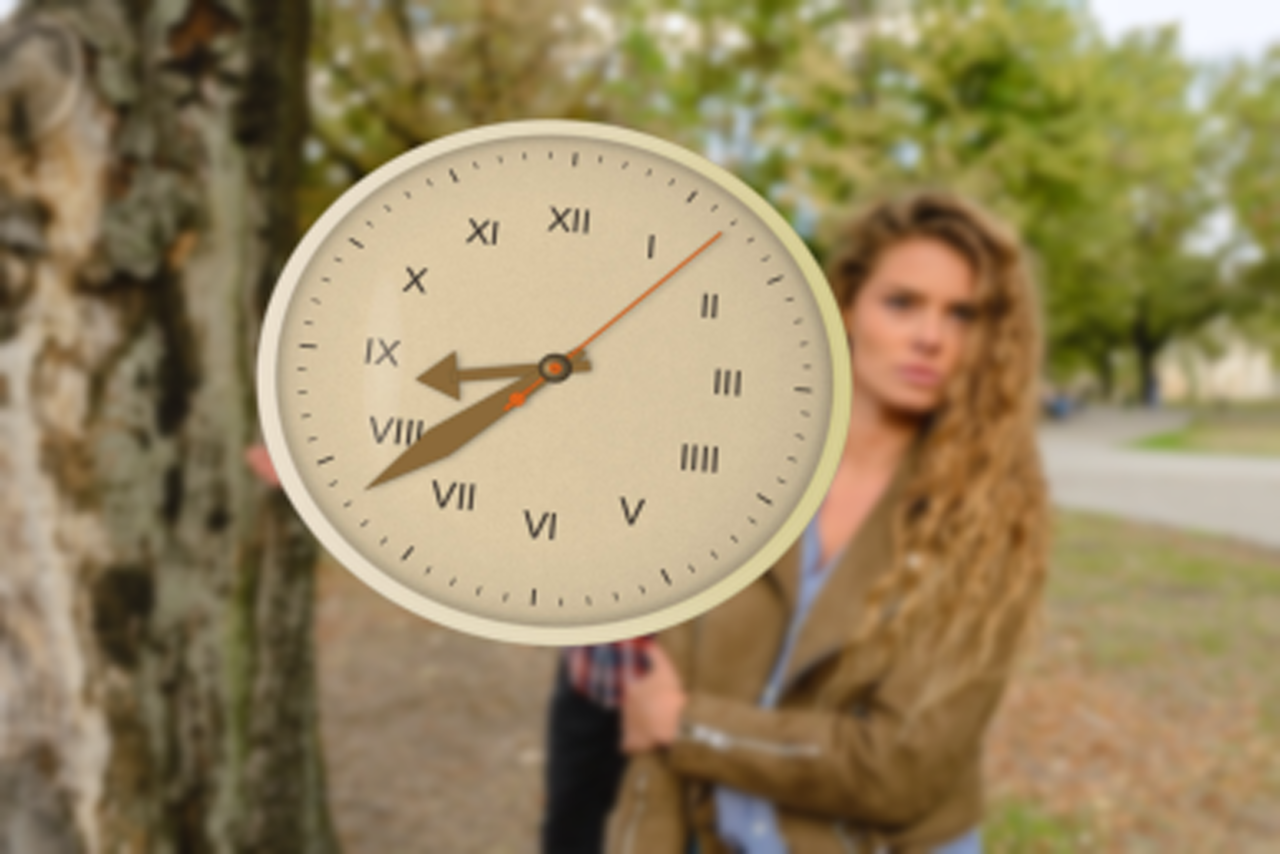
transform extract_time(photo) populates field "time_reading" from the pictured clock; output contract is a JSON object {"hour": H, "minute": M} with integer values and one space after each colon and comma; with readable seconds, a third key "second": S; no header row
{"hour": 8, "minute": 38, "second": 7}
